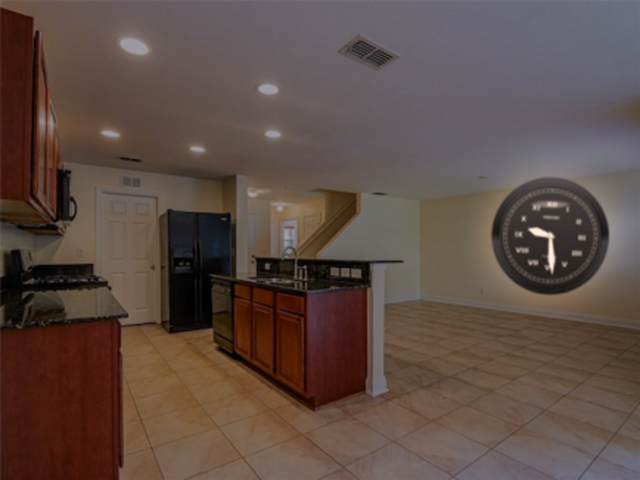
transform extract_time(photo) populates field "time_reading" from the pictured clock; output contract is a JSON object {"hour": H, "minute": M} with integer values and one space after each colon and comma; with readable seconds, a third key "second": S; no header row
{"hour": 9, "minute": 29}
